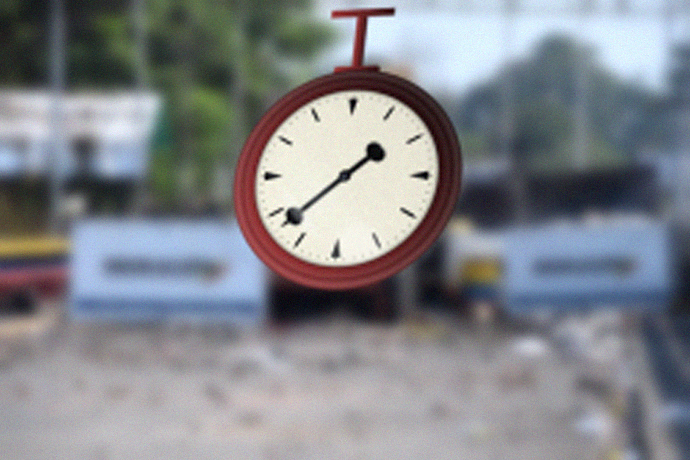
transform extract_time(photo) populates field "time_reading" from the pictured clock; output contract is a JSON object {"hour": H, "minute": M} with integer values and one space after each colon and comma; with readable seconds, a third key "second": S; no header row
{"hour": 1, "minute": 38}
